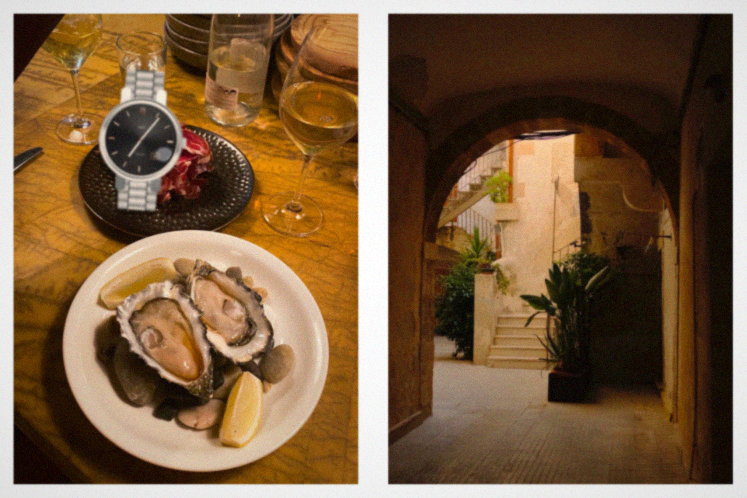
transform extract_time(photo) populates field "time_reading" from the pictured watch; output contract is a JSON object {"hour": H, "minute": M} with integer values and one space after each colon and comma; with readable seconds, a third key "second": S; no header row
{"hour": 7, "minute": 6}
